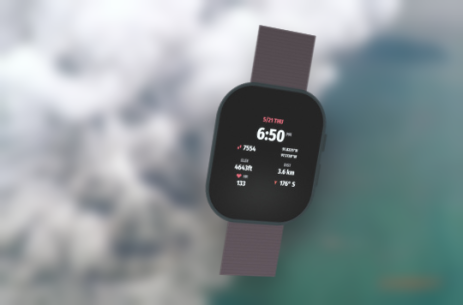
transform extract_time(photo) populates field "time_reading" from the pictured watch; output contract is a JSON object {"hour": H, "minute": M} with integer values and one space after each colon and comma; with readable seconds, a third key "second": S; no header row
{"hour": 6, "minute": 50}
